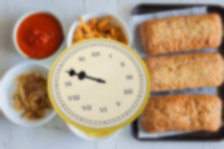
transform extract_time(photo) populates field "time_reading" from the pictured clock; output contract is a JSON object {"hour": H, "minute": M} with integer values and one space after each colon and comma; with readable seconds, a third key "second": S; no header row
{"hour": 9, "minute": 49}
